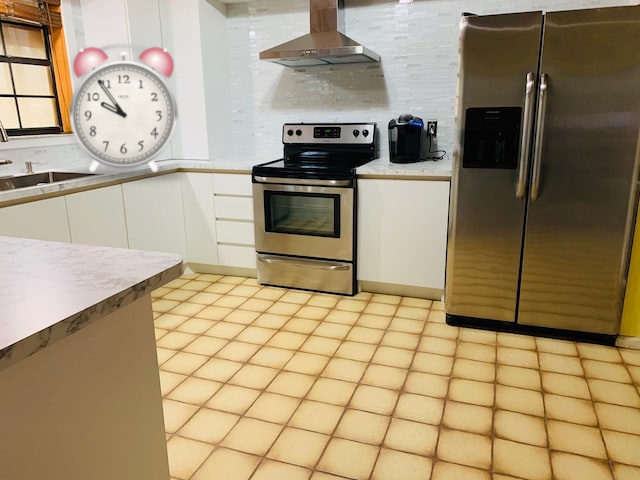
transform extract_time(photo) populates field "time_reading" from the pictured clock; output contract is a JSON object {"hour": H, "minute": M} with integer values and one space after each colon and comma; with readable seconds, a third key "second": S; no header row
{"hour": 9, "minute": 54}
